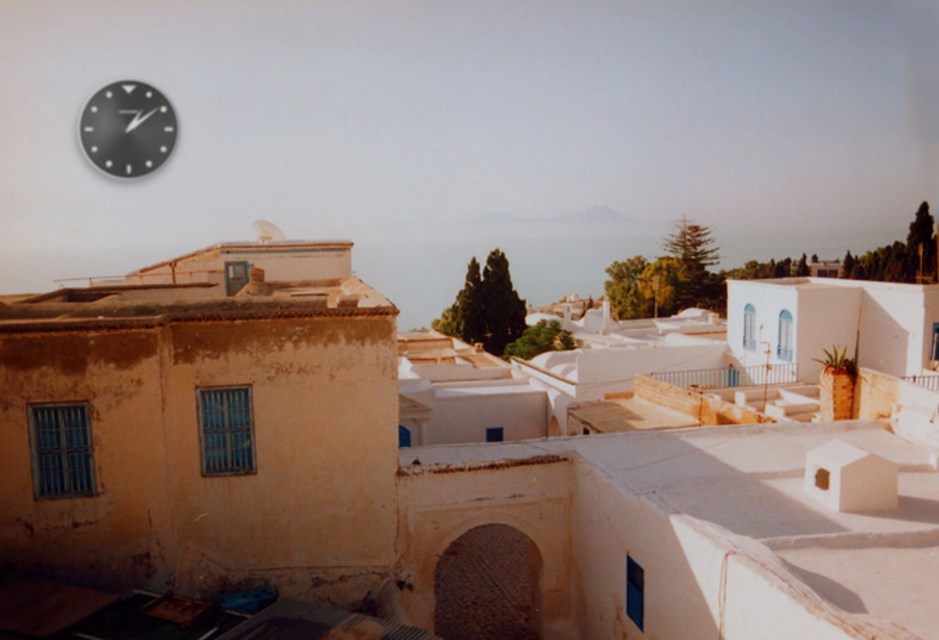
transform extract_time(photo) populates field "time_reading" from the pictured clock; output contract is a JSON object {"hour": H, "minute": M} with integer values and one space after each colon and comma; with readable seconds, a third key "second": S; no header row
{"hour": 1, "minute": 9}
